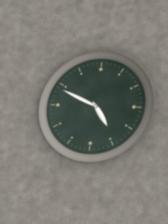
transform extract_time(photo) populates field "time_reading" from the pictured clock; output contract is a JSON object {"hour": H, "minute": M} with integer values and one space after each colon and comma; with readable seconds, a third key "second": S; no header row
{"hour": 4, "minute": 49}
